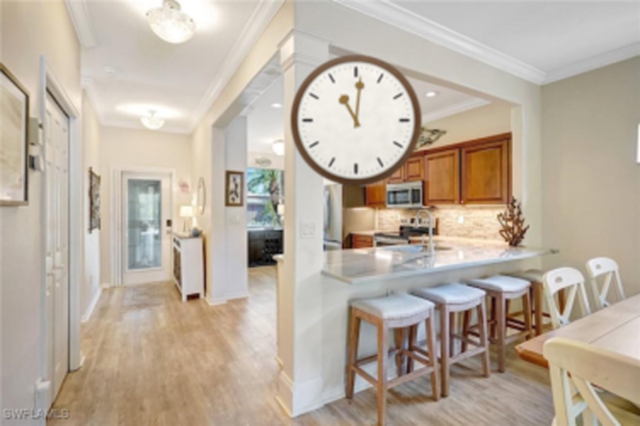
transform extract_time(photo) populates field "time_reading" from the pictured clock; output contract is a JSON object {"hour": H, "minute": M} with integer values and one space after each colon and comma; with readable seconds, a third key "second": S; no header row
{"hour": 11, "minute": 1}
